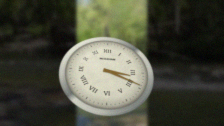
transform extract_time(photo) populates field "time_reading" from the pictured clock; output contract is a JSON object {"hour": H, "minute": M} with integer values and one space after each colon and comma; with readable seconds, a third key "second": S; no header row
{"hour": 3, "minute": 19}
